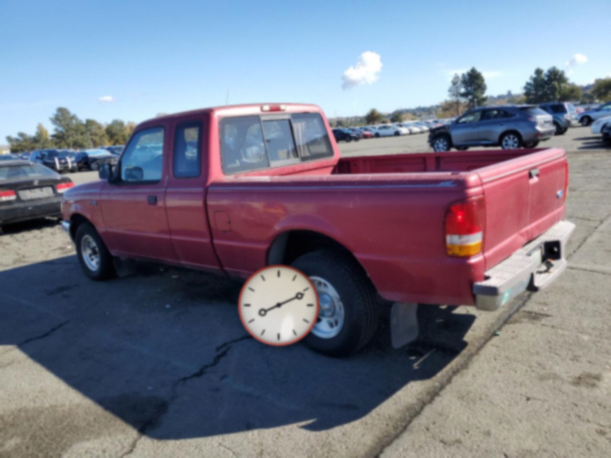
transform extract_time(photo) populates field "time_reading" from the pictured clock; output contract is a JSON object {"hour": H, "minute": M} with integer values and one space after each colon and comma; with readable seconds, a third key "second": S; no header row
{"hour": 8, "minute": 11}
